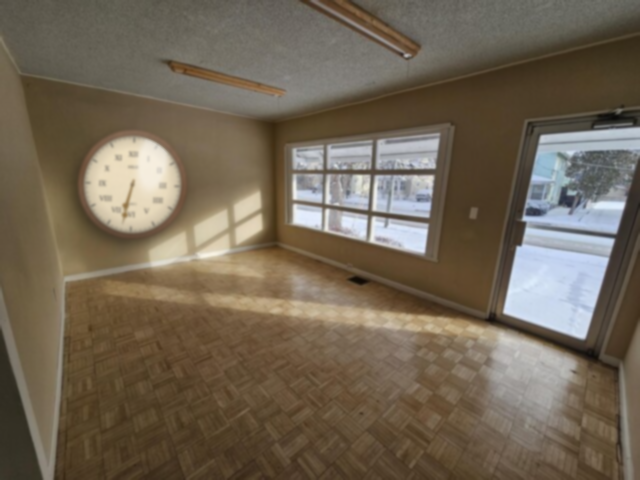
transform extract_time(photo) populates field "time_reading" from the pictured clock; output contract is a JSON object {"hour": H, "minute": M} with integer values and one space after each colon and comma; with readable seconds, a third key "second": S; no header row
{"hour": 6, "minute": 32}
